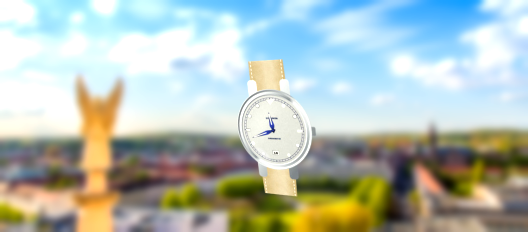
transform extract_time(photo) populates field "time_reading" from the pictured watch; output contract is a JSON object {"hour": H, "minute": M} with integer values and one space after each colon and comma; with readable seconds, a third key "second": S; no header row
{"hour": 11, "minute": 42}
